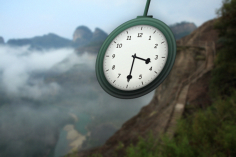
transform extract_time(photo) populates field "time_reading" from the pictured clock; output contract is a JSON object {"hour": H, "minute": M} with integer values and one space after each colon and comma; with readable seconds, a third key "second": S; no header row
{"hour": 3, "minute": 30}
